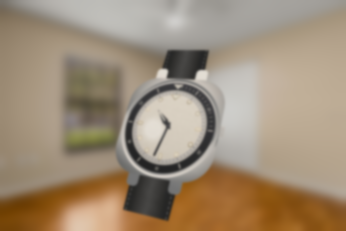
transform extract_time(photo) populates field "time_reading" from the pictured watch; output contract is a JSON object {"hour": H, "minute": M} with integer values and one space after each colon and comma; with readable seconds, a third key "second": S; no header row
{"hour": 10, "minute": 32}
